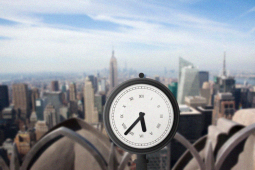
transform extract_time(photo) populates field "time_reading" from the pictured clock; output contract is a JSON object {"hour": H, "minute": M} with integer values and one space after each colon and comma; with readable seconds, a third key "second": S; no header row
{"hour": 5, "minute": 37}
